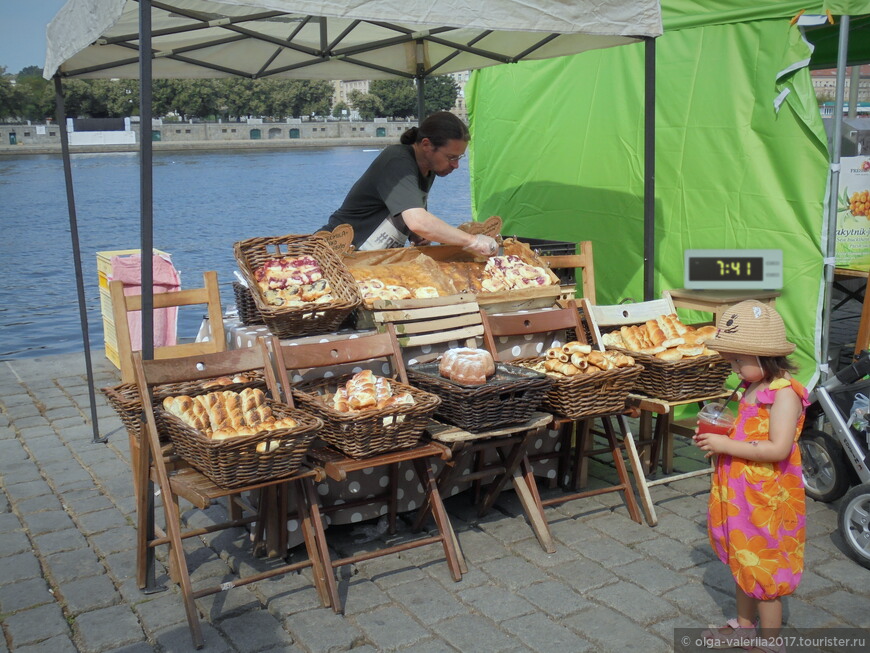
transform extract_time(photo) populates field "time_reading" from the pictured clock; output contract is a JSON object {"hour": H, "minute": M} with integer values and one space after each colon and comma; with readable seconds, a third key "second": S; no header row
{"hour": 7, "minute": 41}
